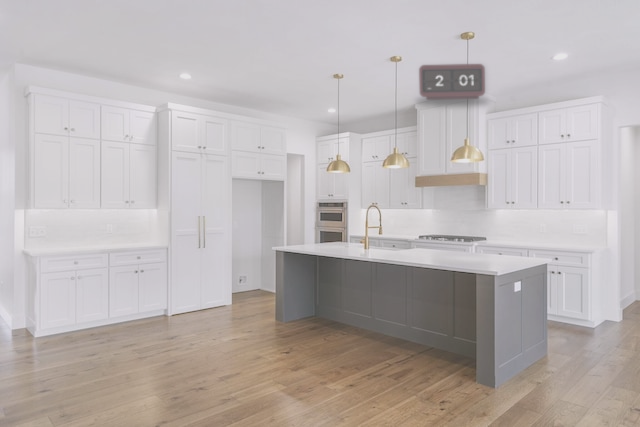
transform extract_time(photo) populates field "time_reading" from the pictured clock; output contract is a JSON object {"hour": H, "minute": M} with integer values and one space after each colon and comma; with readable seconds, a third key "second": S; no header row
{"hour": 2, "minute": 1}
